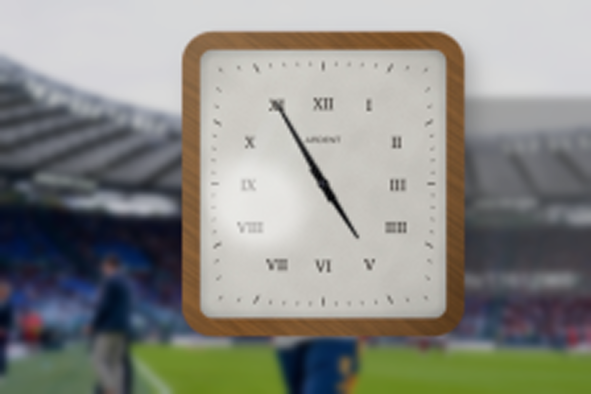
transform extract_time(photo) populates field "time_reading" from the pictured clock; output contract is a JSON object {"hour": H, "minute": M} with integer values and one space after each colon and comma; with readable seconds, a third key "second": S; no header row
{"hour": 4, "minute": 55}
